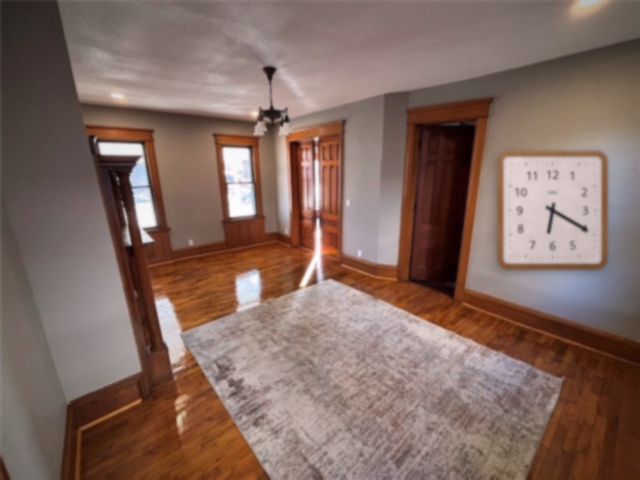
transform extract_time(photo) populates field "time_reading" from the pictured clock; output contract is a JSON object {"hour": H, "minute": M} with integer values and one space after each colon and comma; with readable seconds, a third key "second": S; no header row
{"hour": 6, "minute": 20}
